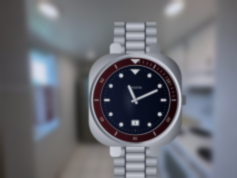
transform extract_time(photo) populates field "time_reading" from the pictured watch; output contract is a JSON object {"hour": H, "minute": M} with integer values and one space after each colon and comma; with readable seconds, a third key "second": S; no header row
{"hour": 11, "minute": 11}
